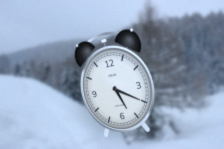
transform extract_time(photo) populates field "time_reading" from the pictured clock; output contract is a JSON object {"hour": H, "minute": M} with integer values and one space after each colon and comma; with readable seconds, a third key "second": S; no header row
{"hour": 5, "minute": 20}
